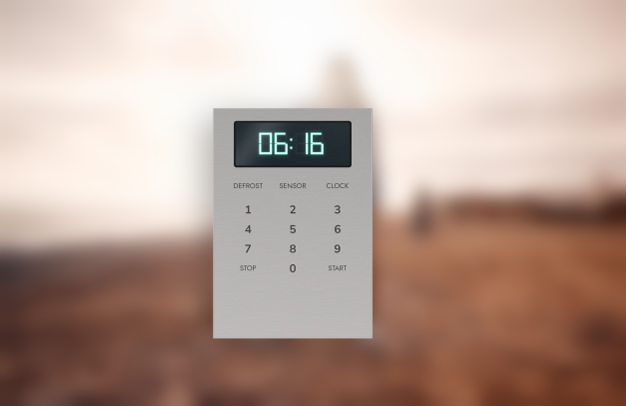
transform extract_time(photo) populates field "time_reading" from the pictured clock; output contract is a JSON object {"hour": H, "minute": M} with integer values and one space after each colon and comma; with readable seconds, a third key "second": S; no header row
{"hour": 6, "minute": 16}
